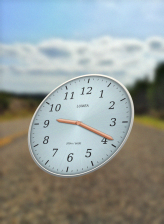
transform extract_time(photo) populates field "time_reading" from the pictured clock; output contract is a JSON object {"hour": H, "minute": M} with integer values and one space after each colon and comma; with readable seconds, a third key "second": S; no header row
{"hour": 9, "minute": 19}
